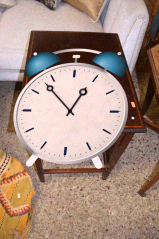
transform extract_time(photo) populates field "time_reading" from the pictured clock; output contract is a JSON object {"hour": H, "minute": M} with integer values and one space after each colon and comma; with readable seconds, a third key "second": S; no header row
{"hour": 12, "minute": 53}
